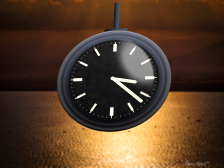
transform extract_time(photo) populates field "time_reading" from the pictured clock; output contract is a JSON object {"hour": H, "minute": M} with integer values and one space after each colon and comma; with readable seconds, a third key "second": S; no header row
{"hour": 3, "minute": 22}
